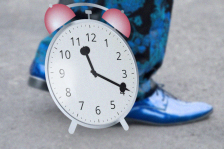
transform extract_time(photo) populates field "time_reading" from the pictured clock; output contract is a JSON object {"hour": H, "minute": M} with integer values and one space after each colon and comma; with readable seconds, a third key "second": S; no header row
{"hour": 11, "minute": 19}
